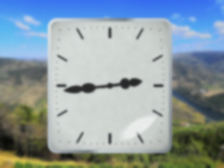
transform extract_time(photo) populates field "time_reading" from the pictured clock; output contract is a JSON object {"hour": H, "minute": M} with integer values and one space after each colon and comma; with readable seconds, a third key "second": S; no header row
{"hour": 2, "minute": 44}
